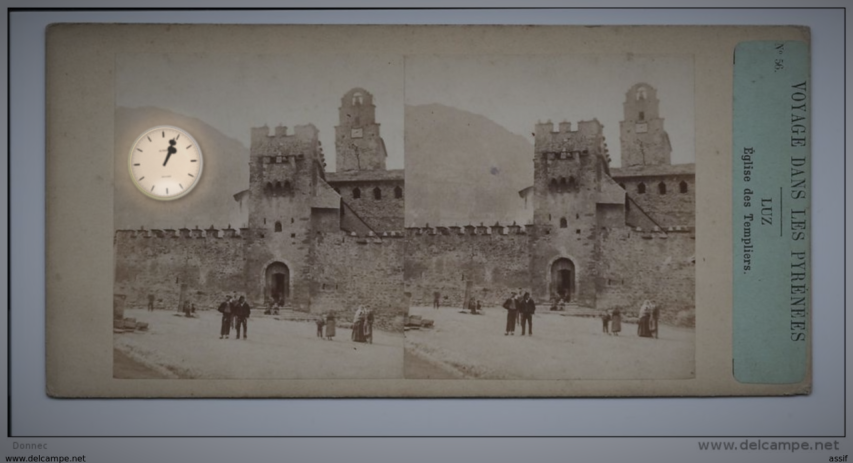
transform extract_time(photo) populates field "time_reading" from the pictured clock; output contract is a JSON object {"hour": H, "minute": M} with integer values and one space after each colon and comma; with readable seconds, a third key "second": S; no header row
{"hour": 1, "minute": 4}
